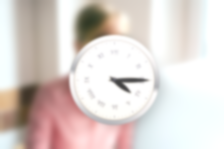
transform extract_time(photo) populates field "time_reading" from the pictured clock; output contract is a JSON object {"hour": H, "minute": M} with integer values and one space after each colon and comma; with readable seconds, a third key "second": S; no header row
{"hour": 4, "minute": 15}
